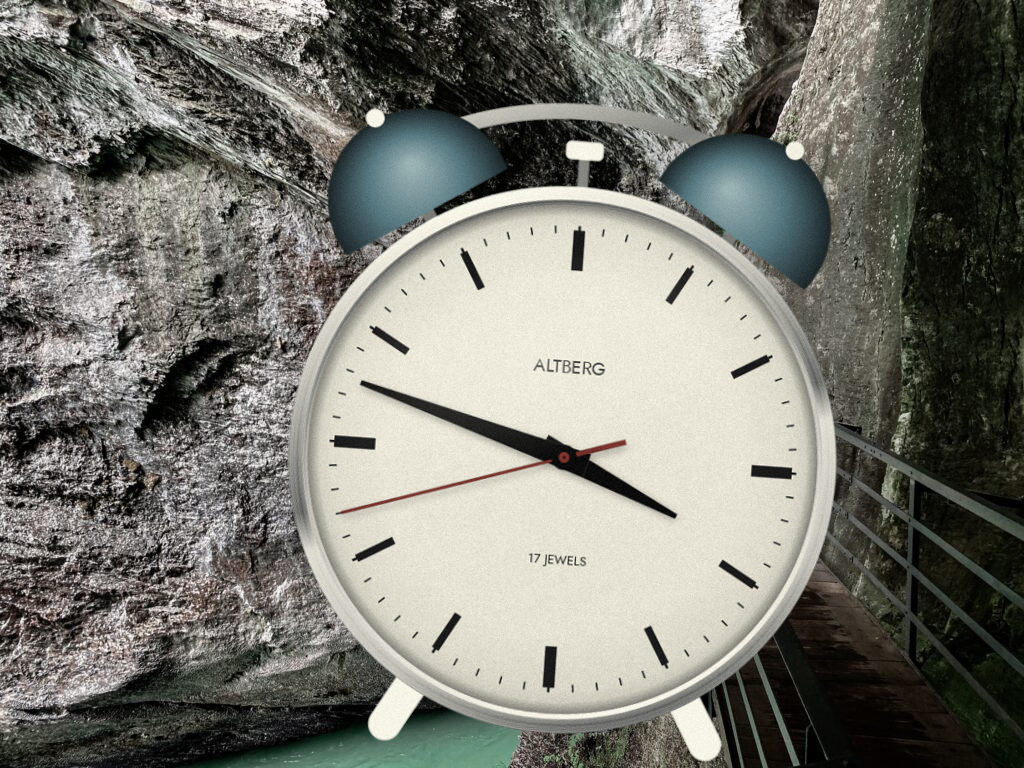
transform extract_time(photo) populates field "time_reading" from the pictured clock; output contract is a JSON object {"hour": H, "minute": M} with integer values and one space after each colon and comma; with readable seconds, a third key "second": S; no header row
{"hour": 3, "minute": 47, "second": 42}
